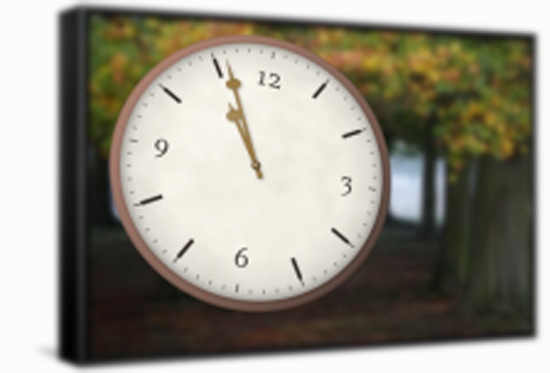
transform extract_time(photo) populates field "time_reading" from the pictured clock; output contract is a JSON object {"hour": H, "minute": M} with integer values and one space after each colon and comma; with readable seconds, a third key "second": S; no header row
{"hour": 10, "minute": 56}
